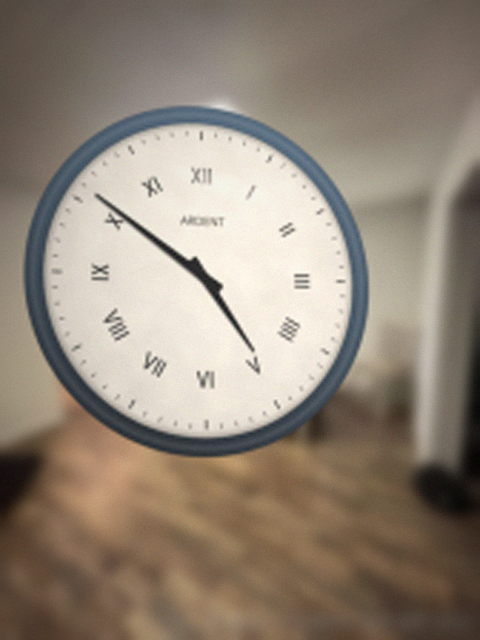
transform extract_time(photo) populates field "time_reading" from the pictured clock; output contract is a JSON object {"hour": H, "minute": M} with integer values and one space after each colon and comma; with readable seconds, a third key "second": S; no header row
{"hour": 4, "minute": 51}
